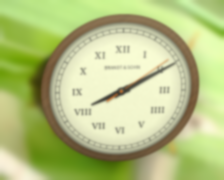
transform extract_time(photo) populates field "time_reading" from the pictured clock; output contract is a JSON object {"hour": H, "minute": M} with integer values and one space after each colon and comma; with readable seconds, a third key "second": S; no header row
{"hour": 8, "minute": 10, "second": 9}
